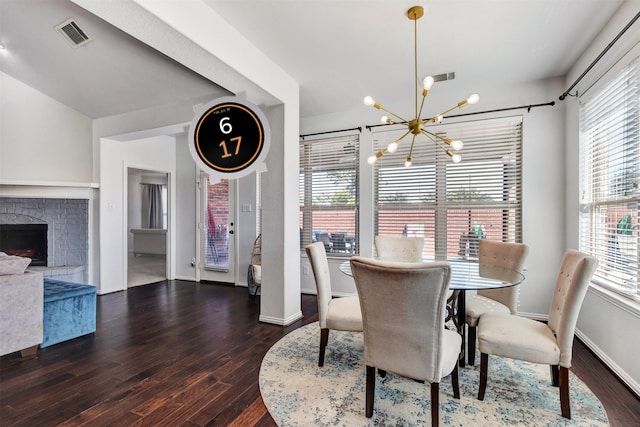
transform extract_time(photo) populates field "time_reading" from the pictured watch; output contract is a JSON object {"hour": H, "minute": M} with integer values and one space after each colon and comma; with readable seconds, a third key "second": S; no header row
{"hour": 6, "minute": 17}
